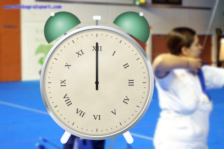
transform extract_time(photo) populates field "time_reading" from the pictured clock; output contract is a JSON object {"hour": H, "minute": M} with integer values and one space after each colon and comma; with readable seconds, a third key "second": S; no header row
{"hour": 12, "minute": 0}
